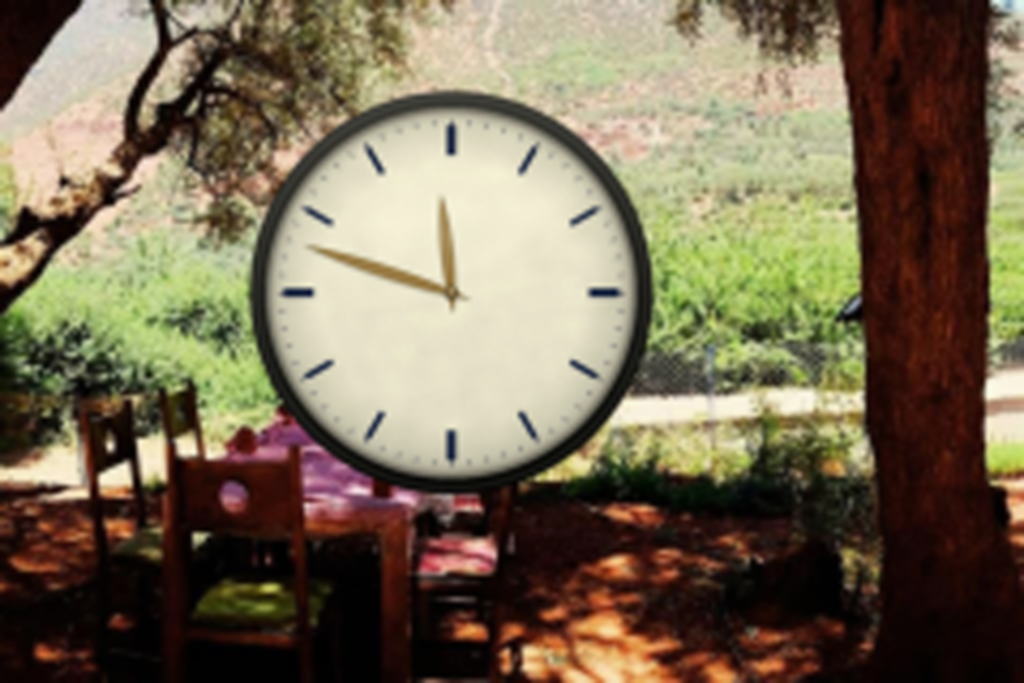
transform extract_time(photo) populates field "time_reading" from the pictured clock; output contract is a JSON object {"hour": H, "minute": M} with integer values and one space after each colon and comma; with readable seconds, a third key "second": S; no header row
{"hour": 11, "minute": 48}
